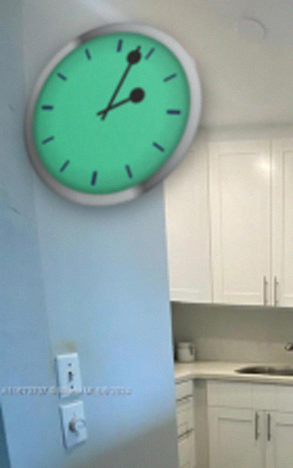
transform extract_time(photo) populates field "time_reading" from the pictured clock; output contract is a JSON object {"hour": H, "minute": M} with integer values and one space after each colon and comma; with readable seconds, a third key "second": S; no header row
{"hour": 2, "minute": 3}
